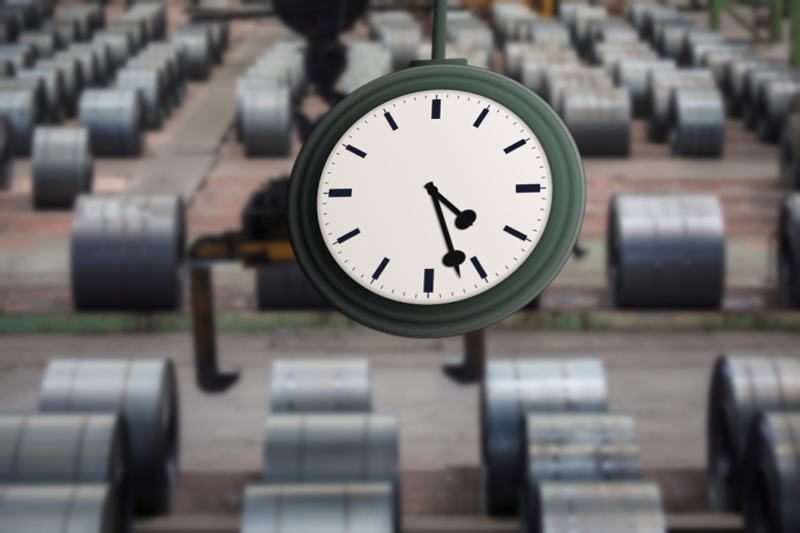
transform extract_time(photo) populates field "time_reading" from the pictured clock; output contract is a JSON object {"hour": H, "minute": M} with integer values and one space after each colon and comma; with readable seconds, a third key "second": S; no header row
{"hour": 4, "minute": 27}
